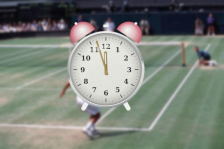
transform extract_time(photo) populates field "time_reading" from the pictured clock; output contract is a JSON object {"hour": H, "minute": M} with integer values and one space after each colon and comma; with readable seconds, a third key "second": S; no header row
{"hour": 11, "minute": 57}
